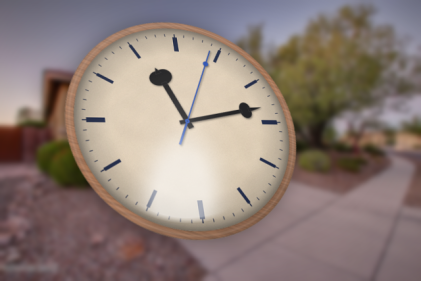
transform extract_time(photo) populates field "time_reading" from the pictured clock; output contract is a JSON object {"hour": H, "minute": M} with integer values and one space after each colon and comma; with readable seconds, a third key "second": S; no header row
{"hour": 11, "minute": 13, "second": 4}
